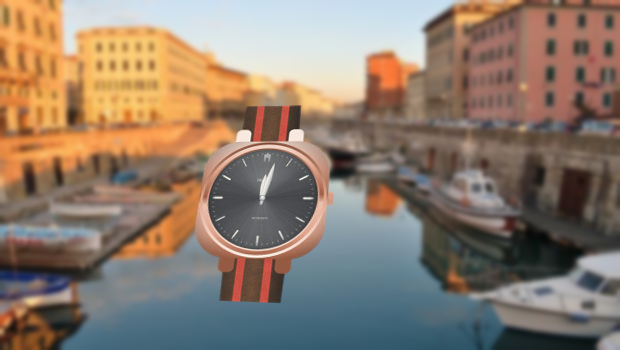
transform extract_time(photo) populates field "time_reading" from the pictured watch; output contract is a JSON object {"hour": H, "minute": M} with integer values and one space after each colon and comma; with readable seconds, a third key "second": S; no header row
{"hour": 12, "minute": 2}
